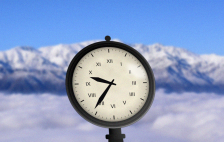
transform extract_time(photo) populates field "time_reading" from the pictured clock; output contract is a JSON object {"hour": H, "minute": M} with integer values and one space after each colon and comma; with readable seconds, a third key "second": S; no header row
{"hour": 9, "minute": 36}
